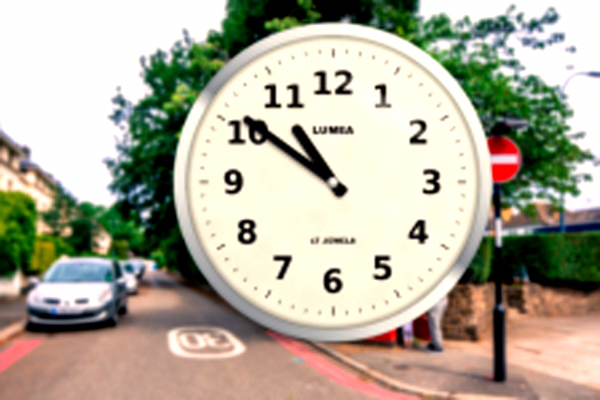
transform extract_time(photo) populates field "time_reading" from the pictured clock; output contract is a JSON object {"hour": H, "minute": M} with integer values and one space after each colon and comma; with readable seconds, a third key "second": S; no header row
{"hour": 10, "minute": 51}
